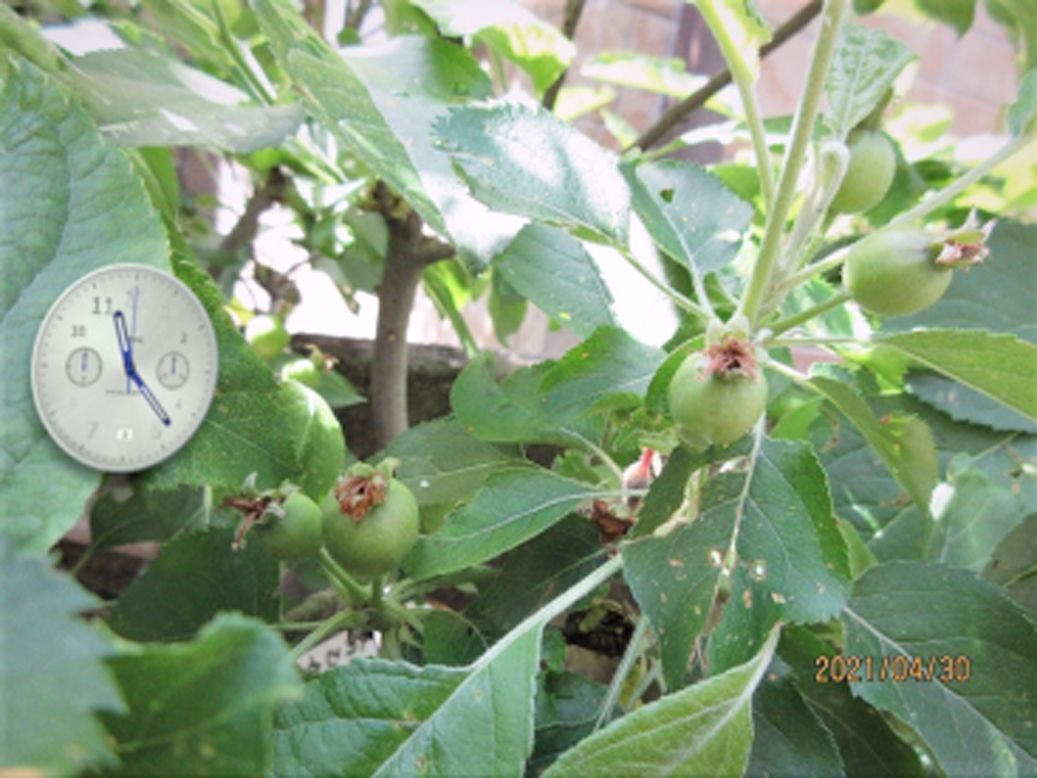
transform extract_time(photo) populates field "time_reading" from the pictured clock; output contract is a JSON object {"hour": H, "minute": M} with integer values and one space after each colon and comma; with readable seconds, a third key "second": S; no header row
{"hour": 11, "minute": 23}
